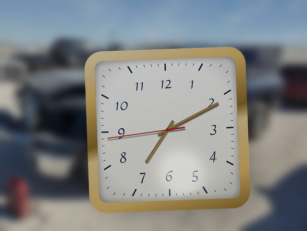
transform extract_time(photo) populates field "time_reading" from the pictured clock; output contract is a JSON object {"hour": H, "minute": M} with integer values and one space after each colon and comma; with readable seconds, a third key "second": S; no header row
{"hour": 7, "minute": 10, "second": 44}
